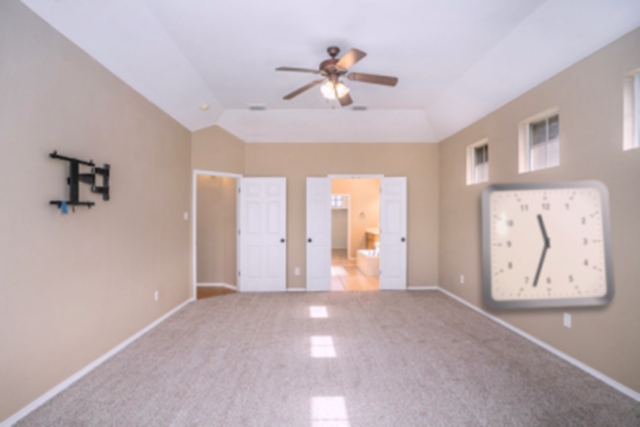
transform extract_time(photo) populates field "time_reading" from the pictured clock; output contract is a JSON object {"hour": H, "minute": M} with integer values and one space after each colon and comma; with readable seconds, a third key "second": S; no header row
{"hour": 11, "minute": 33}
